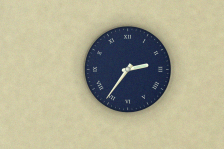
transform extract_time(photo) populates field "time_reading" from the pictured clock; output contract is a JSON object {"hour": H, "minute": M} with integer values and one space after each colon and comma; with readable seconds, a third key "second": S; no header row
{"hour": 2, "minute": 36}
